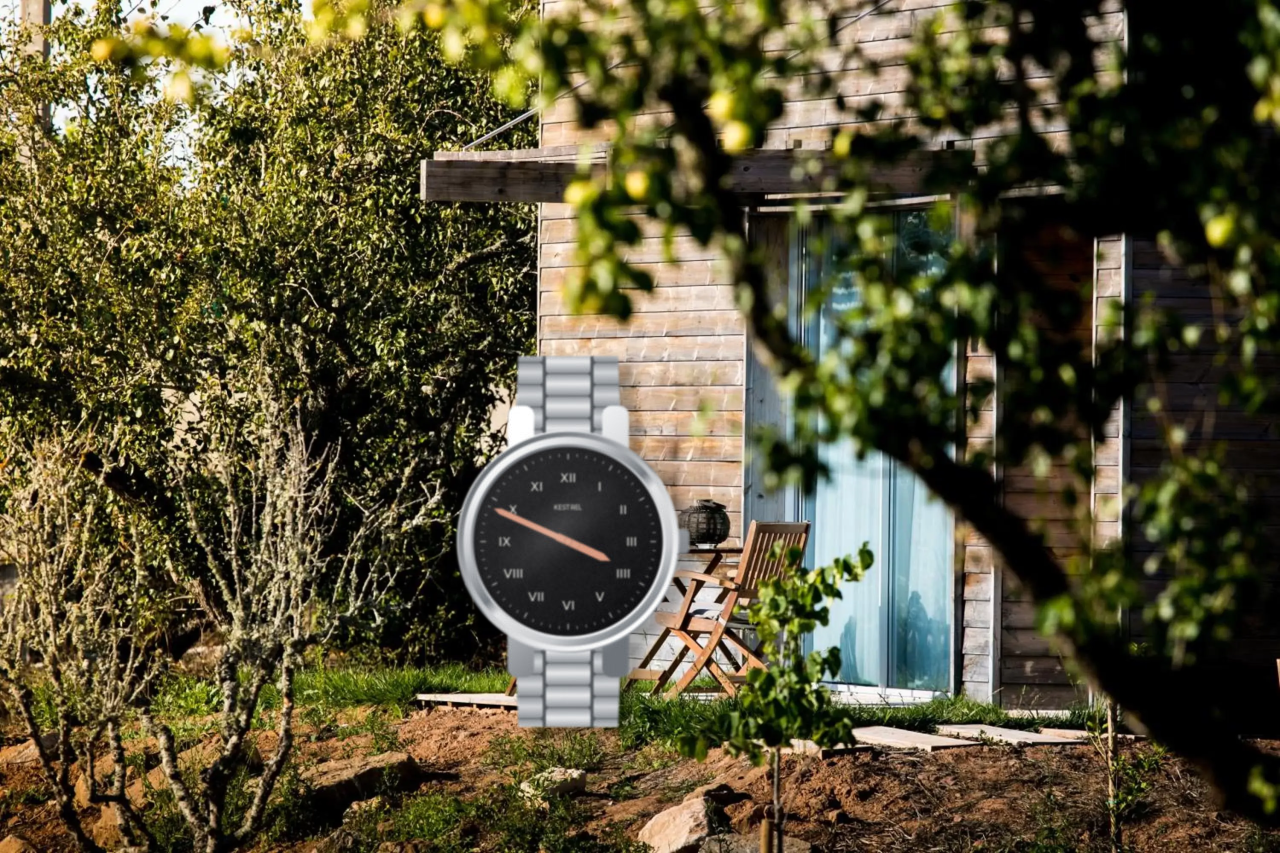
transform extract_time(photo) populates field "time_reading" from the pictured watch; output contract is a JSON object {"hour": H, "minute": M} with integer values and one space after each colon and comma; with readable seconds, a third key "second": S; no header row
{"hour": 3, "minute": 49}
